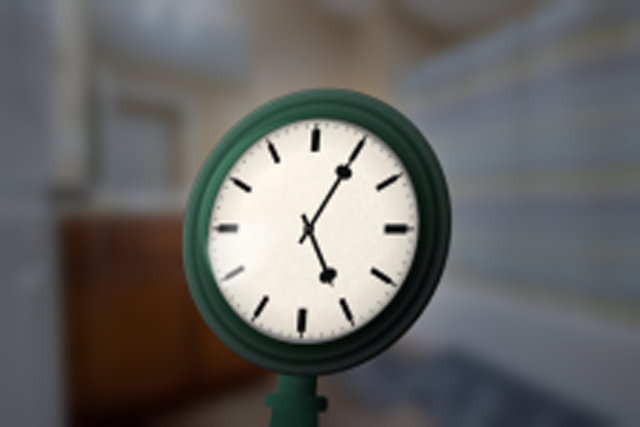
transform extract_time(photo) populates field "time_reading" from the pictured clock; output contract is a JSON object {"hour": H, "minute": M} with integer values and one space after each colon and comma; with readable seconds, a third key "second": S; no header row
{"hour": 5, "minute": 5}
